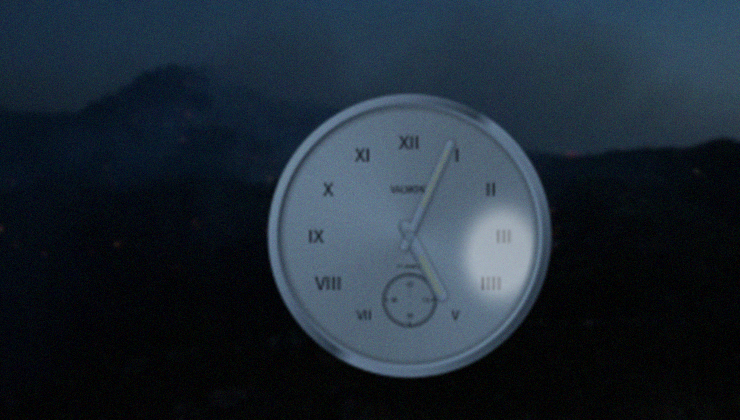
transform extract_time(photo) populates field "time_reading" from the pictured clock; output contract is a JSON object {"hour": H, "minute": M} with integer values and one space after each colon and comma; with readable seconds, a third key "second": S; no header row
{"hour": 5, "minute": 4}
